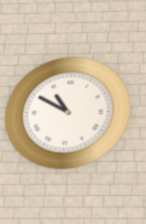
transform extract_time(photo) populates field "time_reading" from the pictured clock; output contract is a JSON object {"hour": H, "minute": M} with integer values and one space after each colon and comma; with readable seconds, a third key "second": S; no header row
{"hour": 10, "minute": 50}
